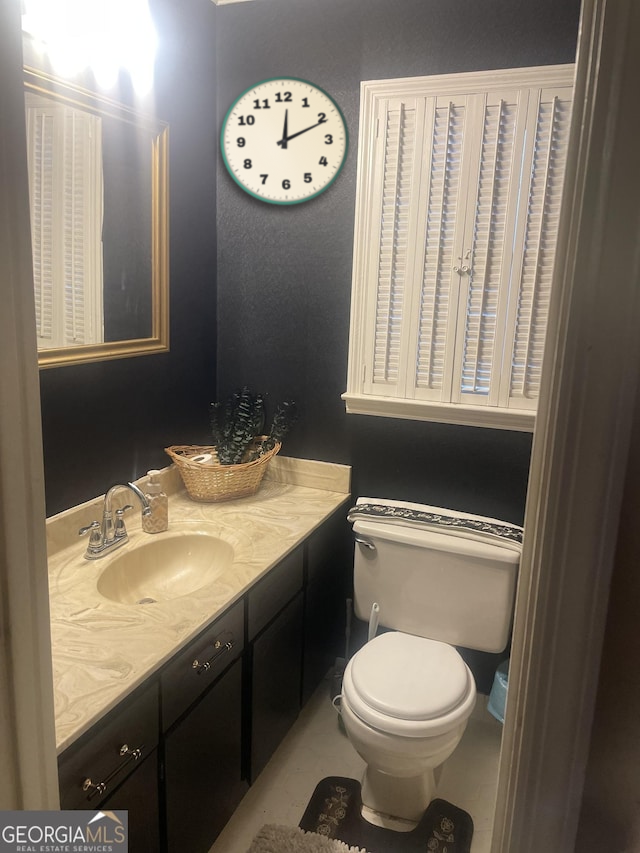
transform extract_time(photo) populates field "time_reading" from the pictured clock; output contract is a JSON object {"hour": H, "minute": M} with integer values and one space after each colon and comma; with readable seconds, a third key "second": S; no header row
{"hour": 12, "minute": 11}
